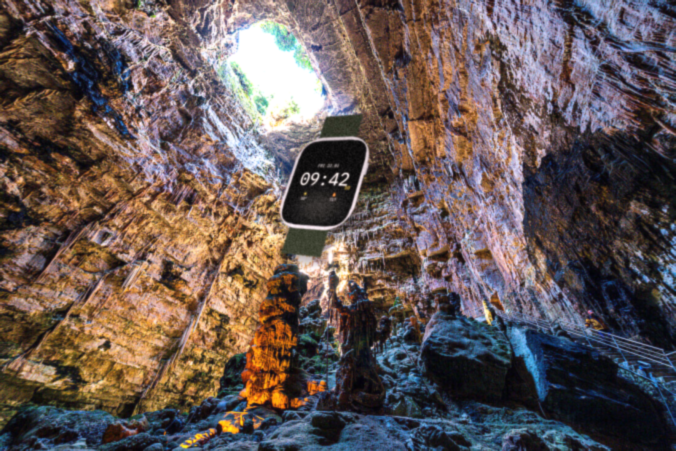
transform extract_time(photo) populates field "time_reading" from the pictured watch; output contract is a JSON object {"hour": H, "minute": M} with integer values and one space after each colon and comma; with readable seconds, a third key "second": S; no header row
{"hour": 9, "minute": 42}
